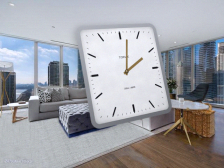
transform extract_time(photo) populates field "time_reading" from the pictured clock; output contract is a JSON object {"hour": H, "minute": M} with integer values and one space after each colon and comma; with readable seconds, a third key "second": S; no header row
{"hour": 2, "minute": 2}
